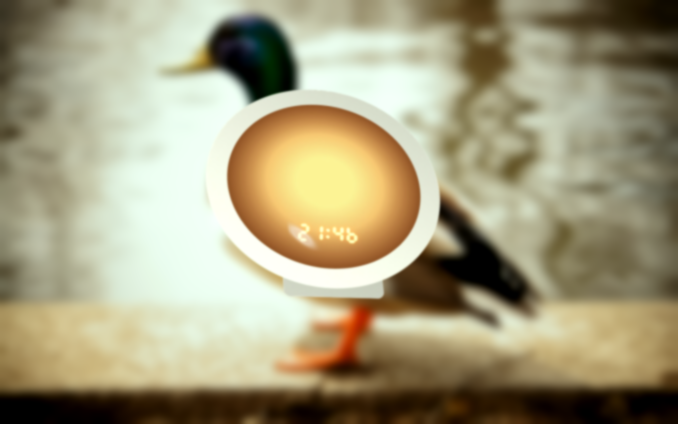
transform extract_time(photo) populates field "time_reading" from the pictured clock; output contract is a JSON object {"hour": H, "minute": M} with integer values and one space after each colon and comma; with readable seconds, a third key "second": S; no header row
{"hour": 21, "minute": 46}
